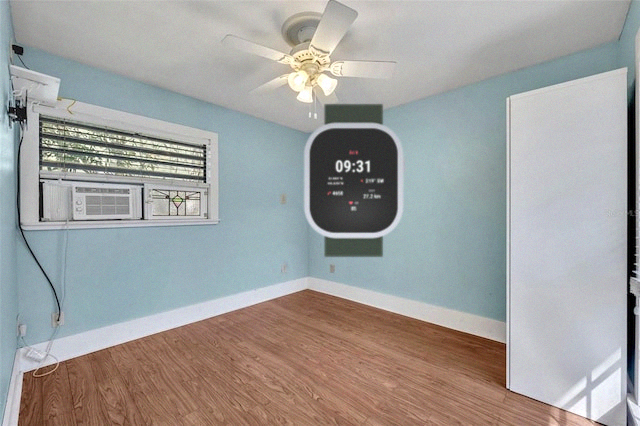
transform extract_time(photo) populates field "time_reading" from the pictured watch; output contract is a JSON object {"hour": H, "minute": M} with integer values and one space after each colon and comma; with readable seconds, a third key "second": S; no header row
{"hour": 9, "minute": 31}
